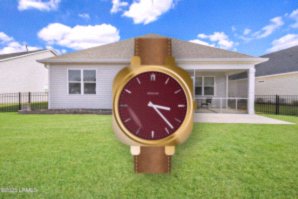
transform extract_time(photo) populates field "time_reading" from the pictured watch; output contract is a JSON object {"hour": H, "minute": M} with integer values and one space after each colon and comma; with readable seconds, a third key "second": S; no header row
{"hour": 3, "minute": 23}
